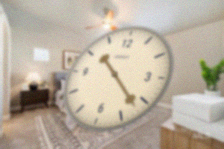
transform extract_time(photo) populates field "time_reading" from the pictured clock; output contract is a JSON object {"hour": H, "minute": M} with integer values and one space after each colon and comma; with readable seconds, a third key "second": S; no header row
{"hour": 10, "minute": 22}
